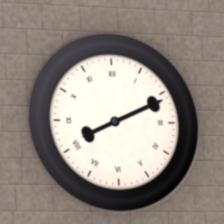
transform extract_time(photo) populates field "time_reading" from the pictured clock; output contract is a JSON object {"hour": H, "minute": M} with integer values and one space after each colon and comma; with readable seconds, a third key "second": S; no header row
{"hour": 8, "minute": 11}
